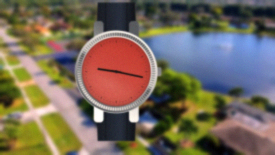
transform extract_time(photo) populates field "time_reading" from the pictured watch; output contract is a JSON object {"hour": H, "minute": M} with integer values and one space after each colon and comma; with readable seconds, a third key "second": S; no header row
{"hour": 9, "minute": 17}
